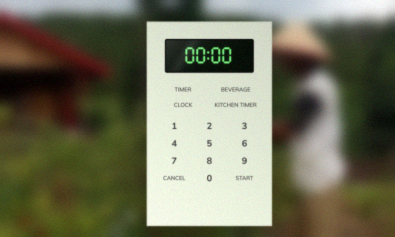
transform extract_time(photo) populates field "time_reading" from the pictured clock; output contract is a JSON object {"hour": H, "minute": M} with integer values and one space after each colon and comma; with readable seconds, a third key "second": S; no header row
{"hour": 0, "minute": 0}
